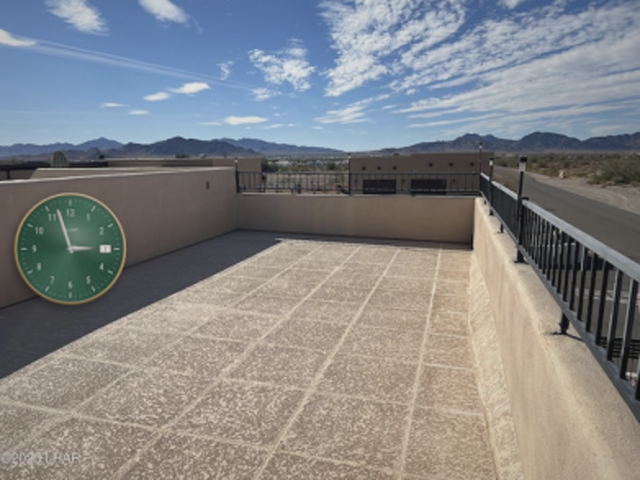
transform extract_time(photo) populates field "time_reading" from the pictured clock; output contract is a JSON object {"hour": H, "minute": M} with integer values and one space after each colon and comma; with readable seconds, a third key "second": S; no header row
{"hour": 2, "minute": 57}
